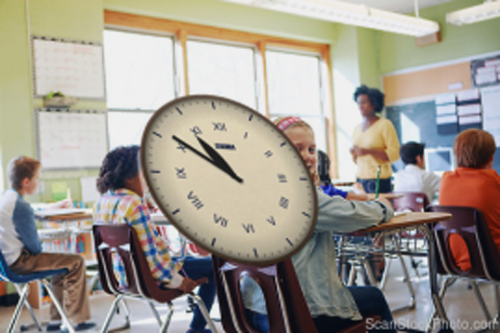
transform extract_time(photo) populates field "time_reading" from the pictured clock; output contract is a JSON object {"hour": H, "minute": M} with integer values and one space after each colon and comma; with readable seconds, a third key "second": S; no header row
{"hour": 10, "minute": 51}
